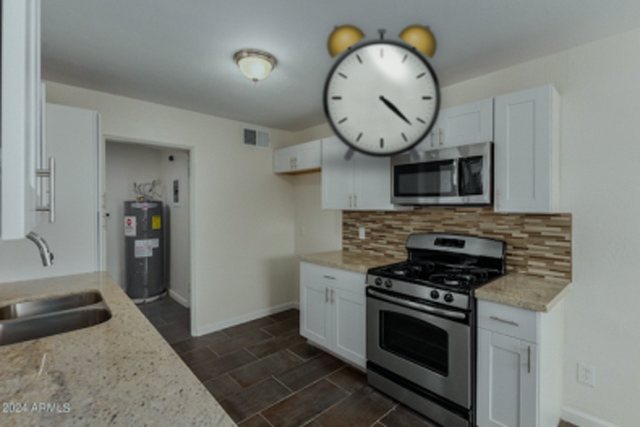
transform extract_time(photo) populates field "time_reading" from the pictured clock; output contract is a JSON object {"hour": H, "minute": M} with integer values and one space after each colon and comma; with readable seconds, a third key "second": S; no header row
{"hour": 4, "minute": 22}
